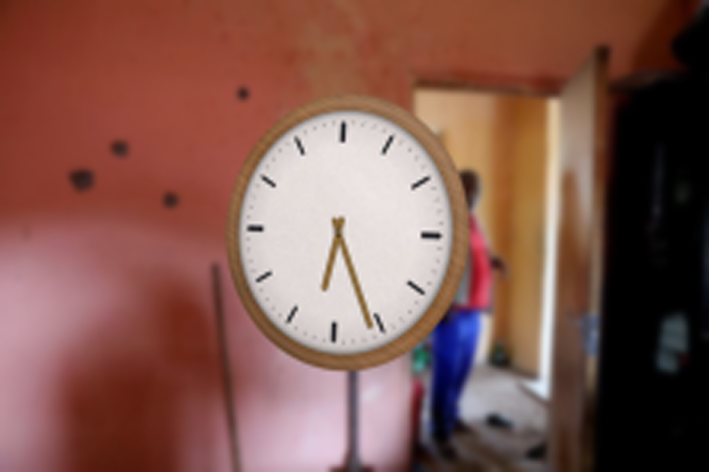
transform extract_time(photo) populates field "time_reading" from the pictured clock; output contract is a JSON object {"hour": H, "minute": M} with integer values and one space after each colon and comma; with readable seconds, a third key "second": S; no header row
{"hour": 6, "minute": 26}
